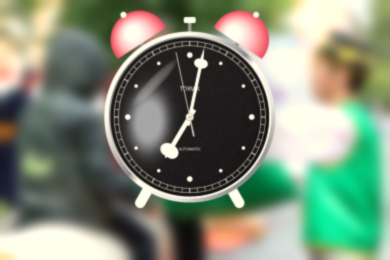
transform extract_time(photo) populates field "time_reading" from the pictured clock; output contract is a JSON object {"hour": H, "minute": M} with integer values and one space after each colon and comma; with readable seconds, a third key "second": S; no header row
{"hour": 7, "minute": 1, "second": 58}
